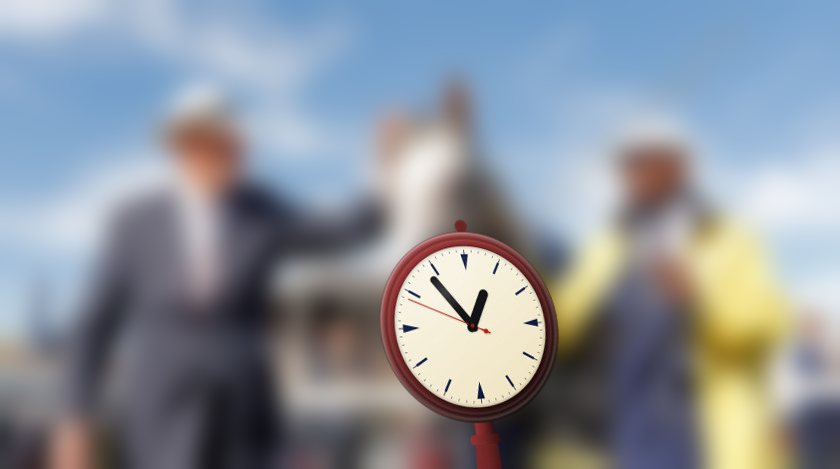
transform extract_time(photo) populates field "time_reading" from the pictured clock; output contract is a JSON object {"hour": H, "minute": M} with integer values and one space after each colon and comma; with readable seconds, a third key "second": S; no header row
{"hour": 12, "minute": 53, "second": 49}
